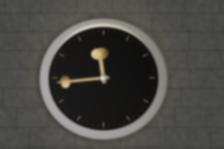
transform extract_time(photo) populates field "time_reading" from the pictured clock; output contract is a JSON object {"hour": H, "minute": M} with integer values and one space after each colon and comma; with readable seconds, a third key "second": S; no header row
{"hour": 11, "minute": 44}
